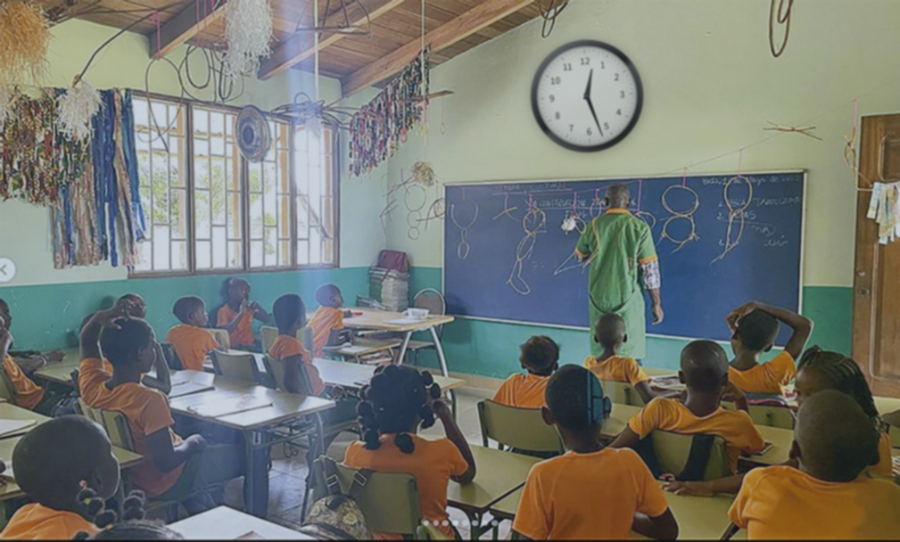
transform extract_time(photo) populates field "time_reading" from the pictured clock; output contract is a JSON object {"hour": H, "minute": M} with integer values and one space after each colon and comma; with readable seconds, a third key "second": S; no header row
{"hour": 12, "minute": 27}
